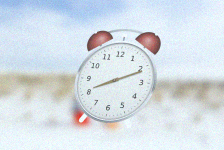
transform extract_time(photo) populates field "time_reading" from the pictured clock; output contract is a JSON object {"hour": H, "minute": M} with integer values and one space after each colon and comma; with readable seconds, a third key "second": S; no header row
{"hour": 8, "minute": 11}
